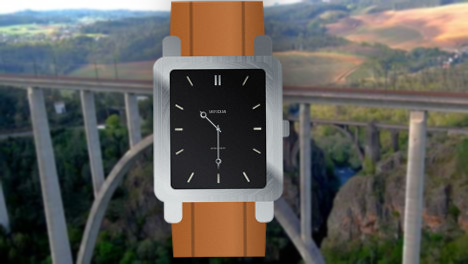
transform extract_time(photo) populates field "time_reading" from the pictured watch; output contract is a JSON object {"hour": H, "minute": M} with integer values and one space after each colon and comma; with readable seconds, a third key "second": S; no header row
{"hour": 10, "minute": 30}
